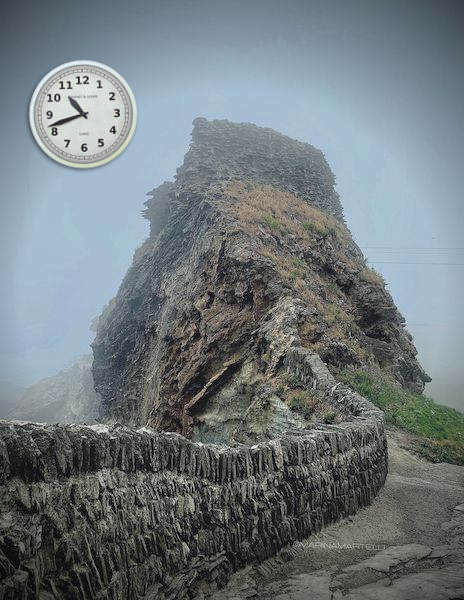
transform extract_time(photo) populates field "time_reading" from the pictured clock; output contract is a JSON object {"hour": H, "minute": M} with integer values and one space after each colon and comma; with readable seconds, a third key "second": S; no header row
{"hour": 10, "minute": 42}
